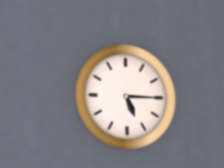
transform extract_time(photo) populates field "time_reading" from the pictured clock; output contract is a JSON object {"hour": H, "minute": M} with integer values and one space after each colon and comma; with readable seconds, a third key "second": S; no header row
{"hour": 5, "minute": 15}
